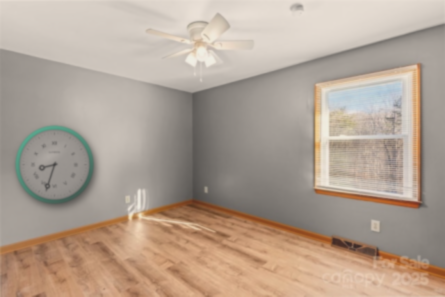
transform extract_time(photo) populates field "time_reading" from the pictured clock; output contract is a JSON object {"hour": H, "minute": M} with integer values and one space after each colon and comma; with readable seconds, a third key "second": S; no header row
{"hour": 8, "minute": 33}
